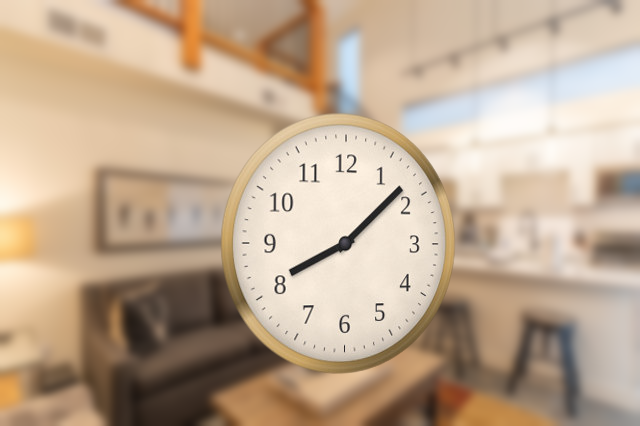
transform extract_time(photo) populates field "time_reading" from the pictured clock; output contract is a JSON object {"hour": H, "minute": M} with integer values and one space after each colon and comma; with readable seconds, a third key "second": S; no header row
{"hour": 8, "minute": 8}
